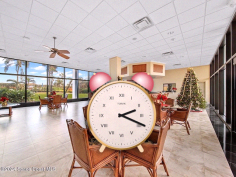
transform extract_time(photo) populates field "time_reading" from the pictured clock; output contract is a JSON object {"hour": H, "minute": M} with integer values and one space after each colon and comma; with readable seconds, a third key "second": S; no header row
{"hour": 2, "minute": 19}
